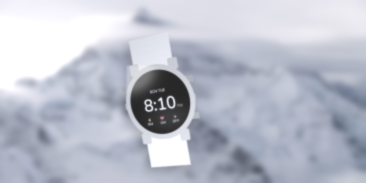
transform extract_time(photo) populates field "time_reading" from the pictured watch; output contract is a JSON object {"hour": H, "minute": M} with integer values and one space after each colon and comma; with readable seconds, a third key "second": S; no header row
{"hour": 8, "minute": 10}
